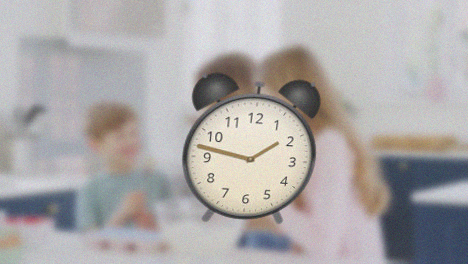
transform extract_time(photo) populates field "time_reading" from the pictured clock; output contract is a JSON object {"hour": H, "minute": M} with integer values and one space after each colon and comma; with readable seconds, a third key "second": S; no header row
{"hour": 1, "minute": 47}
